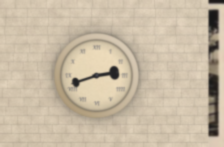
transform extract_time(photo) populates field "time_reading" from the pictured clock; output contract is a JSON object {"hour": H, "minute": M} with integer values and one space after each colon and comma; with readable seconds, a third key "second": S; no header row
{"hour": 2, "minute": 42}
